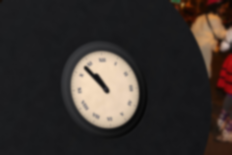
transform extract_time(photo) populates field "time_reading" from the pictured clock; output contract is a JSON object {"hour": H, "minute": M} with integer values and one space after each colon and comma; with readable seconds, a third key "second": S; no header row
{"hour": 10, "minute": 53}
